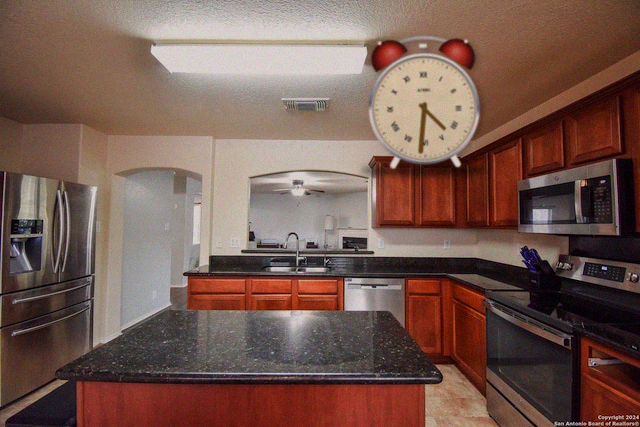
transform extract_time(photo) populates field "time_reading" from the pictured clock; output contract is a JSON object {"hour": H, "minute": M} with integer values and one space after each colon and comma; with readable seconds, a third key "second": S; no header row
{"hour": 4, "minute": 31}
